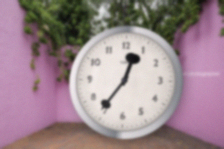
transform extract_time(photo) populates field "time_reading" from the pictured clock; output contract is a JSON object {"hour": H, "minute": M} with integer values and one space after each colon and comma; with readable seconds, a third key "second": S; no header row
{"hour": 12, "minute": 36}
